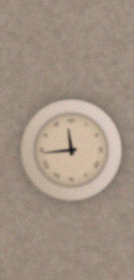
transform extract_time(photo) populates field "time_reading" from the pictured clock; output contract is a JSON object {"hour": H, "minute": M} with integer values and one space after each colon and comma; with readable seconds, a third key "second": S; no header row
{"hour": 11, "minute": 44}
